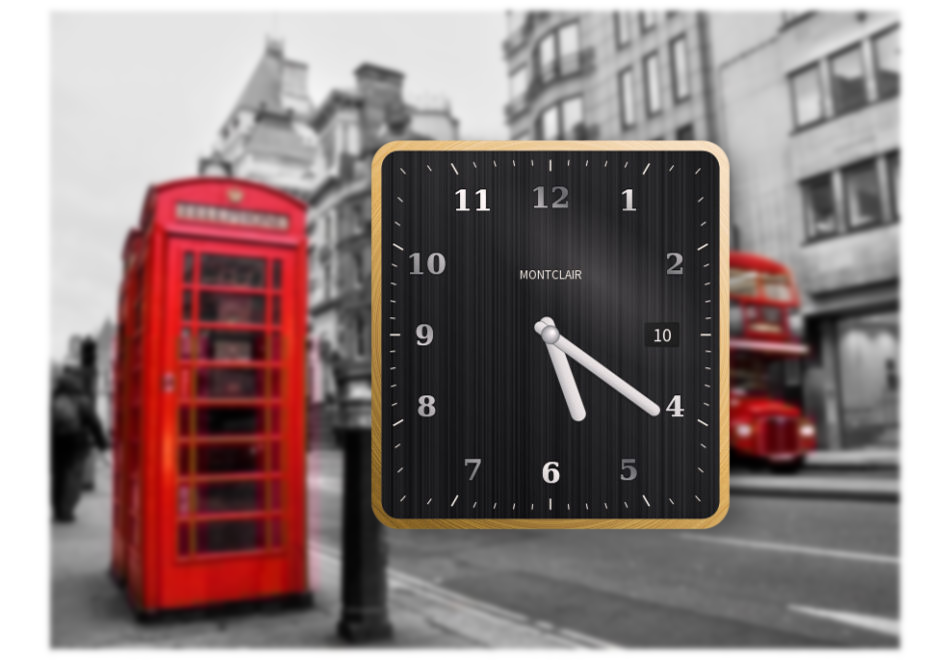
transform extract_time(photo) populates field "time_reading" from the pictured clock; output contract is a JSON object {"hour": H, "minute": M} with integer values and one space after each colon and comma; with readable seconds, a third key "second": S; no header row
{"hour": 5, "minute": 21}
